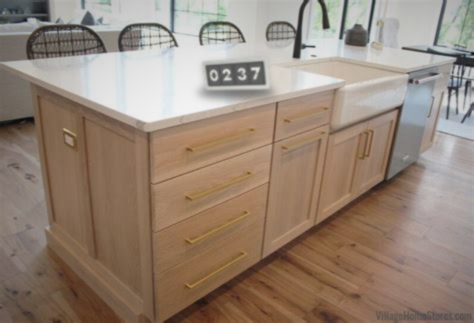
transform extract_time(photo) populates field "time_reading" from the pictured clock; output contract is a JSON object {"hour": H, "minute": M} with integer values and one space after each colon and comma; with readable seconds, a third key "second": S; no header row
{"hour": 2, "minute": 37}
